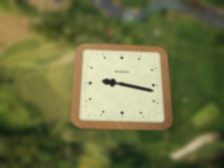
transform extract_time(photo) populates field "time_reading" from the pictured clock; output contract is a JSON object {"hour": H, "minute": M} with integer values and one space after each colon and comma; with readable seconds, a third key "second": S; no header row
{"hour": 9, "minute": 17}
